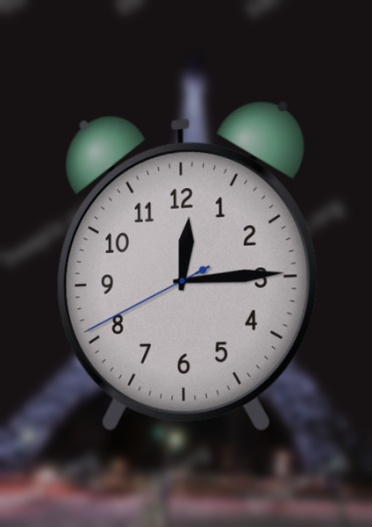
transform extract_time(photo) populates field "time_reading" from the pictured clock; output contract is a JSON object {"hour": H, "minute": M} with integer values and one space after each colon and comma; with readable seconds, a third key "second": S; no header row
{"hour": 12, "minute": 14, "second": 41}
